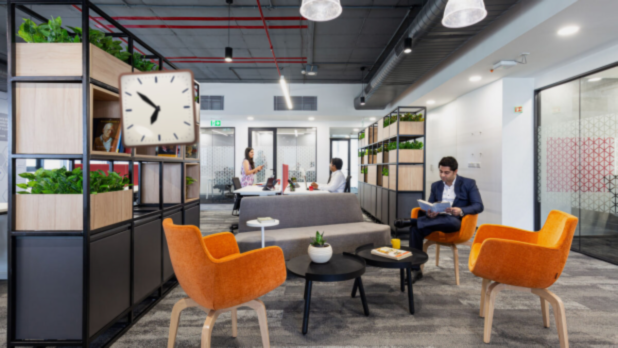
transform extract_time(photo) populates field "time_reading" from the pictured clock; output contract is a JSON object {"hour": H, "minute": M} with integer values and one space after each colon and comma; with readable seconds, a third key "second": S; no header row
{"hour": 6, "minute": 52}
